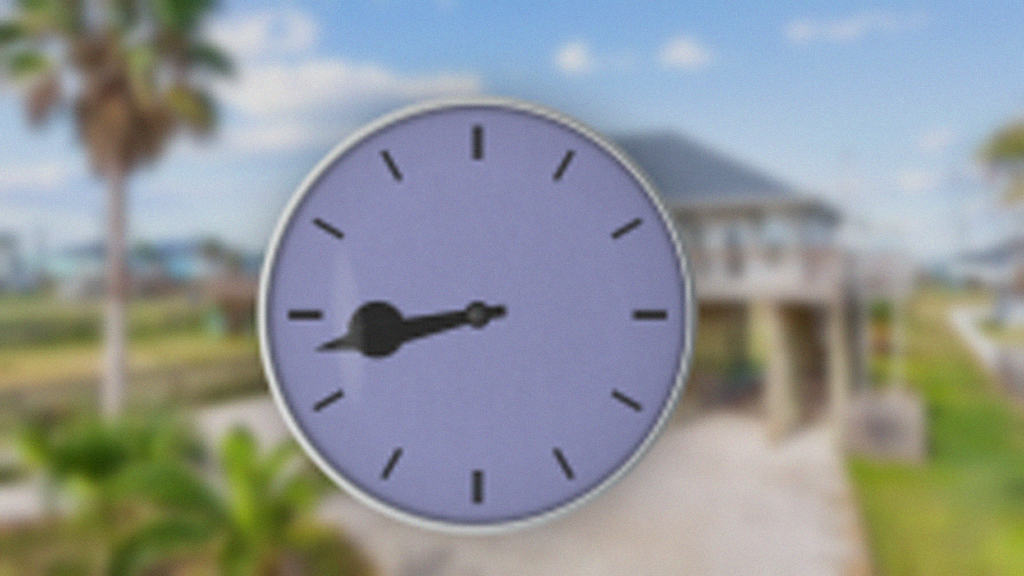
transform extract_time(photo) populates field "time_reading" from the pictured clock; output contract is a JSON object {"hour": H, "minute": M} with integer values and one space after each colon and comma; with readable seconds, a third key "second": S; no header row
{"hour": 8, "minute": 43}
